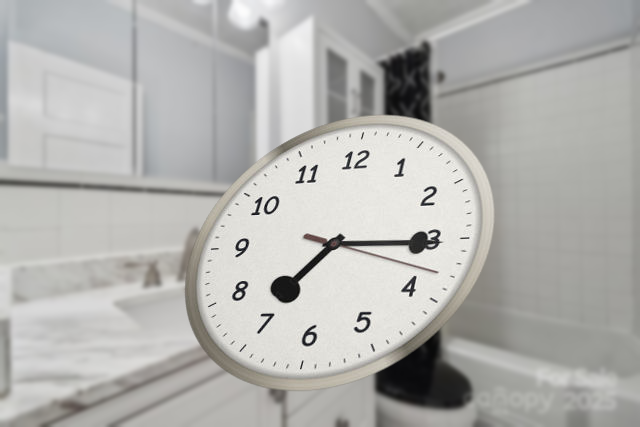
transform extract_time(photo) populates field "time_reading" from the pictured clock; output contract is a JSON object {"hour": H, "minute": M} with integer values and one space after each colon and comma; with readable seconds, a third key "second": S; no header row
{"hour": 7, "minute": 15, "second": 18}
